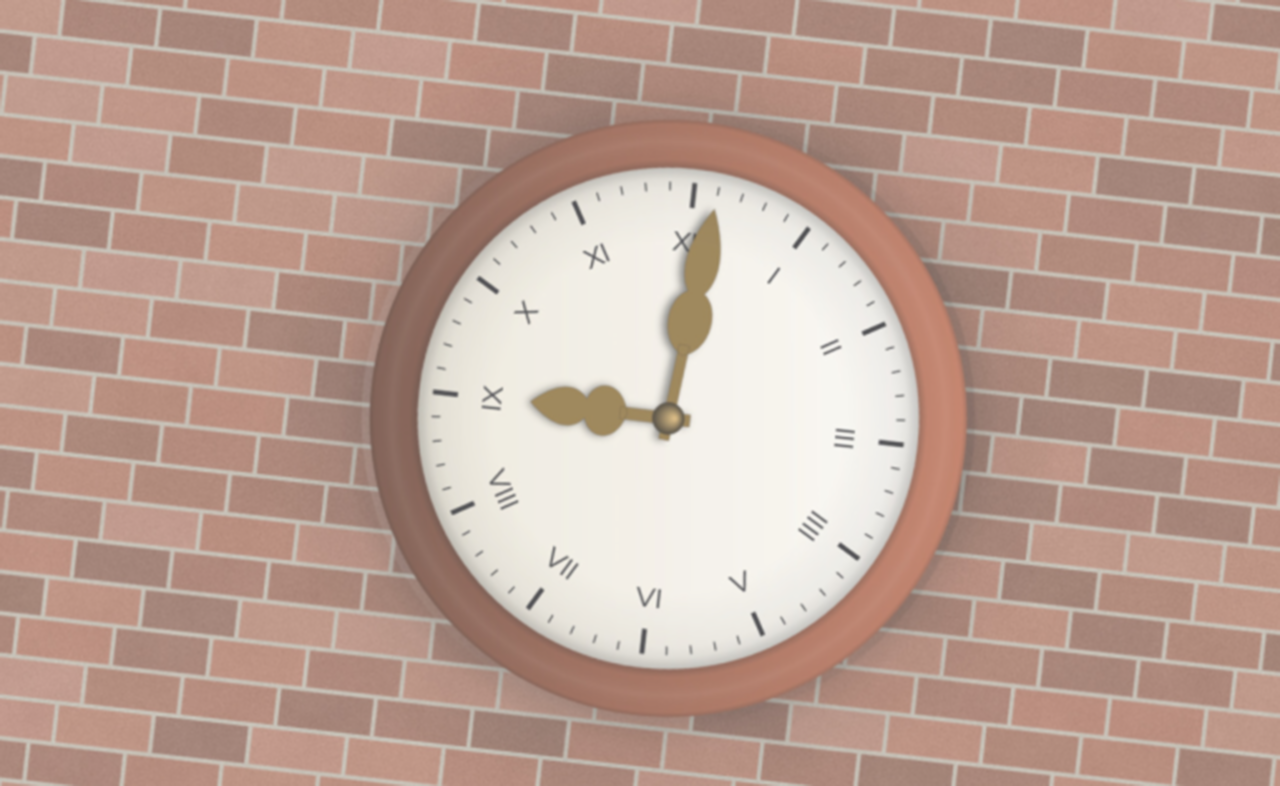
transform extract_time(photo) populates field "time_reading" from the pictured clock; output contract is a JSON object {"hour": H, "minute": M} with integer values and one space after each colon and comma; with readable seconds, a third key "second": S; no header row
{"hour": 9, "minute": 1}
